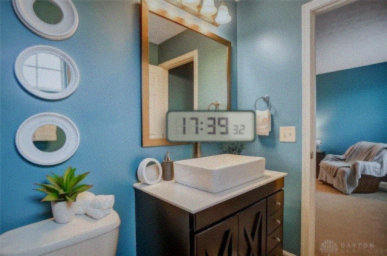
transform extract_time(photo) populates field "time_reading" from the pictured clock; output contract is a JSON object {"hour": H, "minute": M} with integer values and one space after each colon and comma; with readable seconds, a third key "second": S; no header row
{"hour": 17, "minute": 39}
